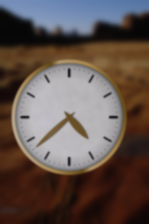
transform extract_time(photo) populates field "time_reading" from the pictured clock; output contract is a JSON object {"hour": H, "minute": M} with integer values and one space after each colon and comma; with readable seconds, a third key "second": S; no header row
{"hour": 4, "minute": 38}
